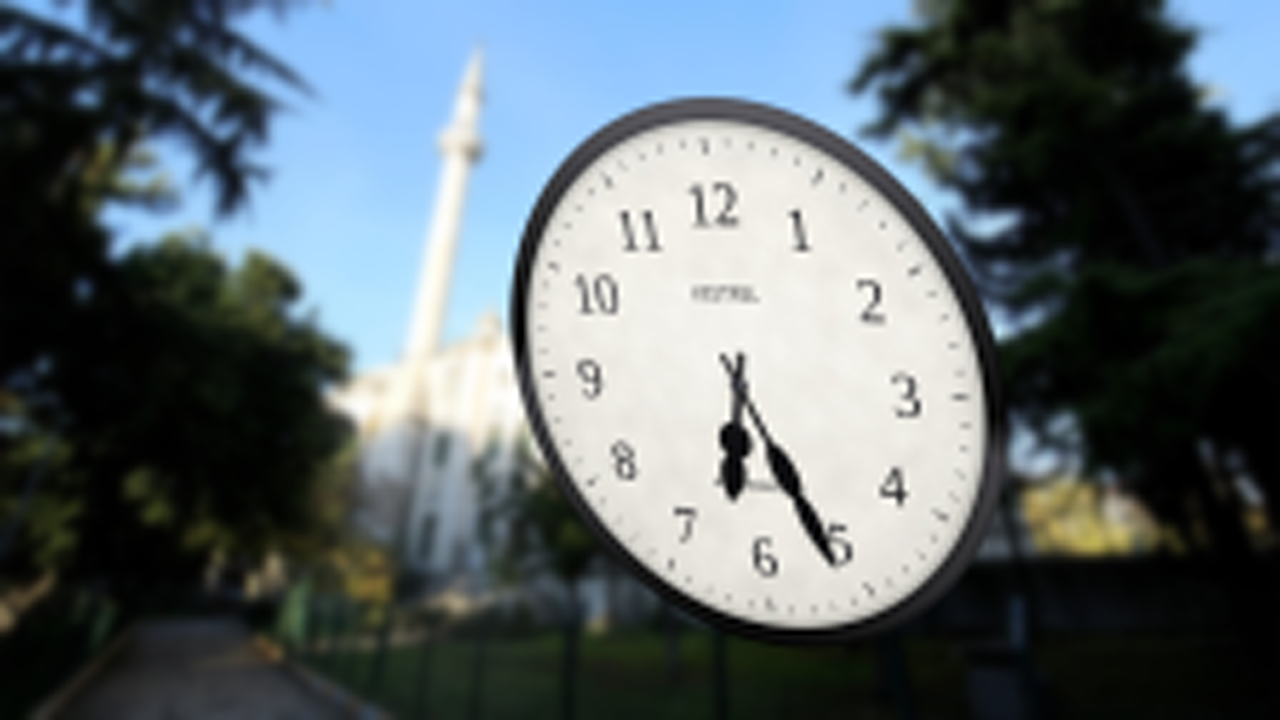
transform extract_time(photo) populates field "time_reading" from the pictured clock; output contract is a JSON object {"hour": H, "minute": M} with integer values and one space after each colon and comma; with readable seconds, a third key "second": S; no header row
{"hour": 6, "minute": 26}
